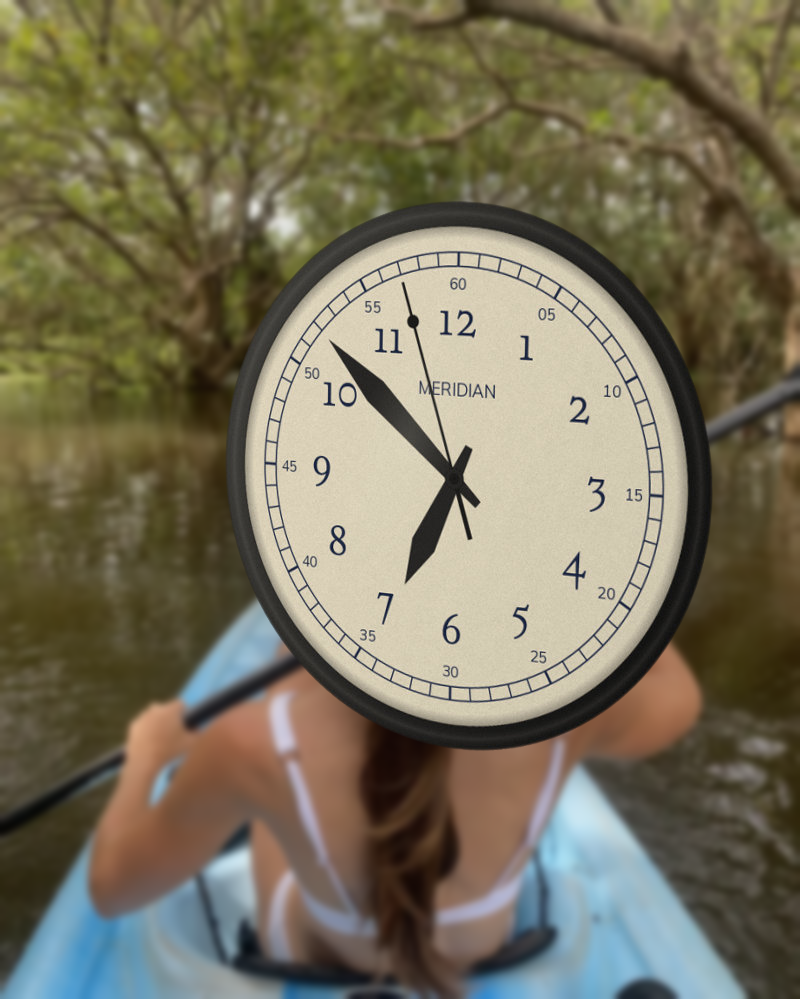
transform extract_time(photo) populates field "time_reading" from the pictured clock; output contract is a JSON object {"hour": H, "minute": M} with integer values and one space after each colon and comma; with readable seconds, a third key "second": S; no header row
{"hour": 6, "minute": 51, "second": 57}
